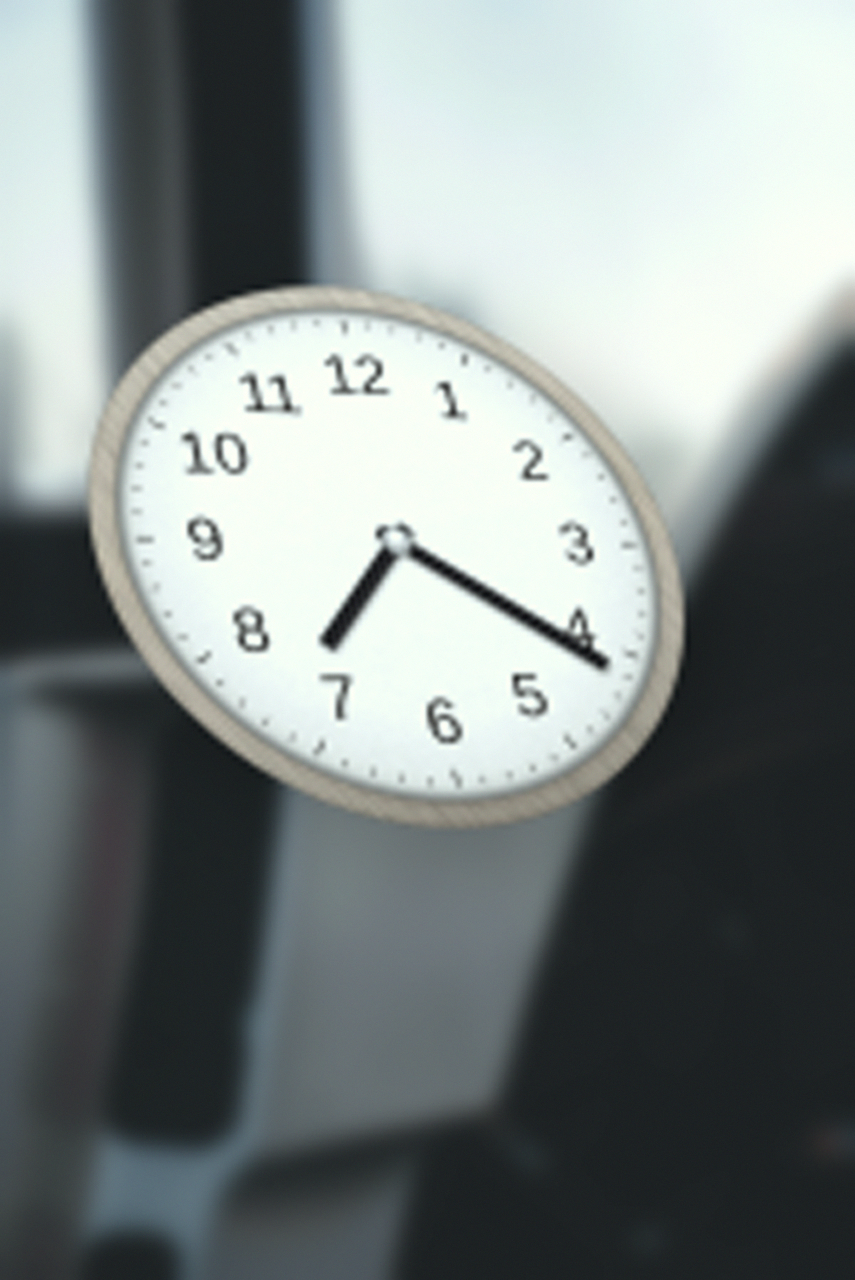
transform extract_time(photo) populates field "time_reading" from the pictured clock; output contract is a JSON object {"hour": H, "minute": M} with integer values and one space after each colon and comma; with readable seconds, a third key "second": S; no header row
{"hour": 7, "minute": 21}
